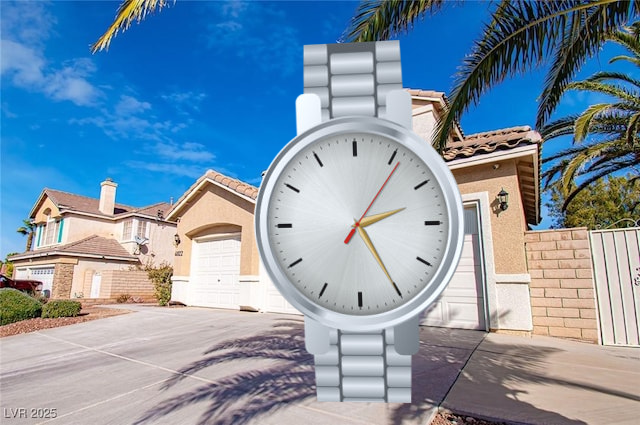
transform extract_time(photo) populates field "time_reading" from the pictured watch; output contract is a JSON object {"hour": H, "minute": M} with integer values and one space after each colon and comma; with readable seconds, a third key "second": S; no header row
{"hour": 2, "minute": 25, "second": 6}
